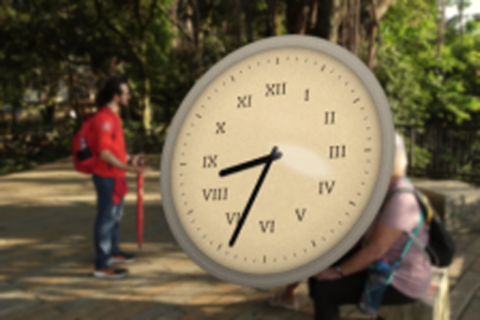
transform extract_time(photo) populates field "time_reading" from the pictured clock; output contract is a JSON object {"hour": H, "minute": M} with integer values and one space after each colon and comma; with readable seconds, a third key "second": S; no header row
{"hour": 8, "minute": 34}
